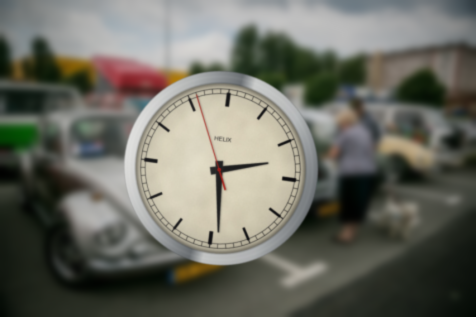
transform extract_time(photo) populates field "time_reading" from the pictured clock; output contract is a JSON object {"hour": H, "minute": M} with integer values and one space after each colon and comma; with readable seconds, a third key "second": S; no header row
{"hour": 2, "minute": 28, "second": 56}
